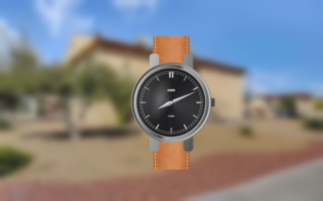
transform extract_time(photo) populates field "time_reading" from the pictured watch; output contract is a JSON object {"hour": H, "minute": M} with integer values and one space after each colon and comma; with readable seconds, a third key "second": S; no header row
{"hour": 8, "minute": 11}
